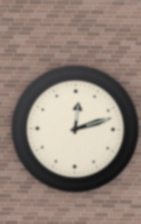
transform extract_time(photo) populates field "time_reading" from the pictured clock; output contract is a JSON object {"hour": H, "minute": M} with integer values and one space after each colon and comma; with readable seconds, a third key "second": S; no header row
{"hour": 12, "minute": 12}
